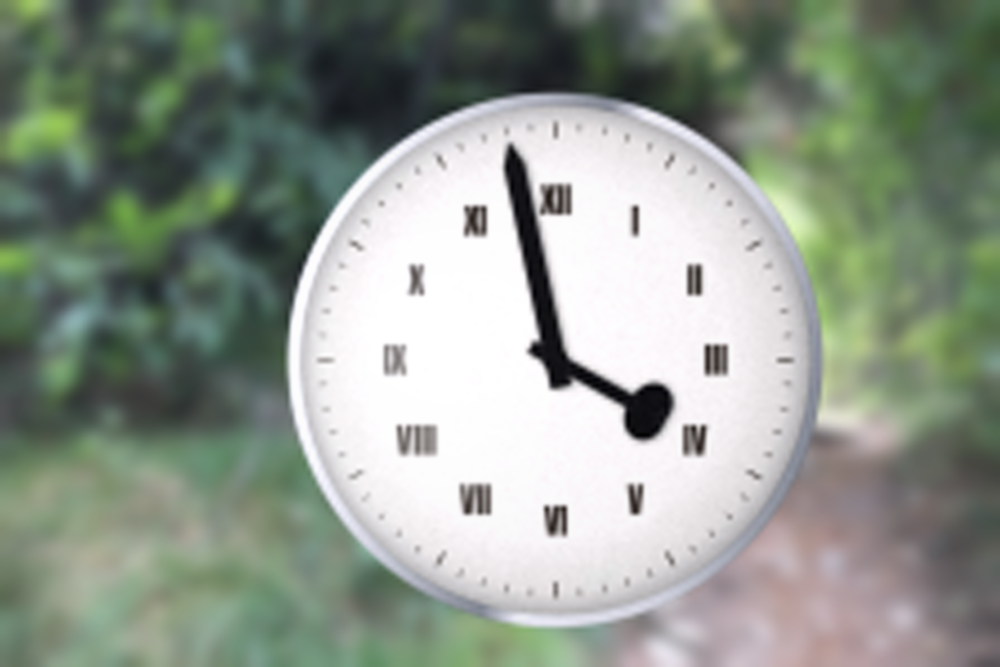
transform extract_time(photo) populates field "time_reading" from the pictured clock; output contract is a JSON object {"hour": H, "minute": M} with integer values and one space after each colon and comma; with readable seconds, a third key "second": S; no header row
{"hour": 3, "minute": 58}
